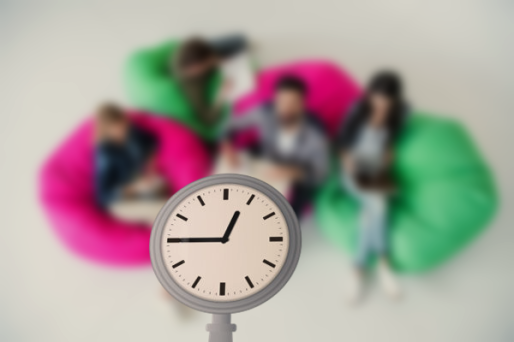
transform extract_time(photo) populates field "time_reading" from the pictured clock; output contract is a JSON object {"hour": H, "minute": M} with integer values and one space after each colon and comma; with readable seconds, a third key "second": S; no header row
{"hour": 12, "minute": 45}
